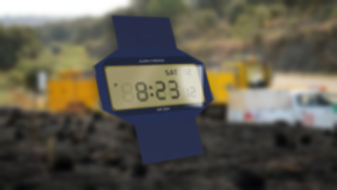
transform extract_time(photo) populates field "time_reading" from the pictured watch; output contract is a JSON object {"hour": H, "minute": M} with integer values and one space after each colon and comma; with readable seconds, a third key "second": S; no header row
{"hour": 8, "minute": 23, "second": 12}
